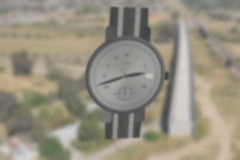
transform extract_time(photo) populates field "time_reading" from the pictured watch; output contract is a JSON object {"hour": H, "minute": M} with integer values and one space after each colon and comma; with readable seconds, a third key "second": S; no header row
{"hour": 2, "minute": 42}
